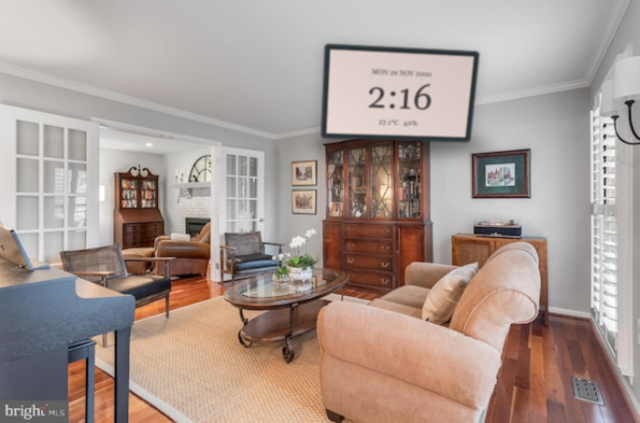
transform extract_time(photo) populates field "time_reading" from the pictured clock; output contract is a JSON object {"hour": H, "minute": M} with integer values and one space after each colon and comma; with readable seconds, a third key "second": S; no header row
{"hour": 2, "minute": 16}
